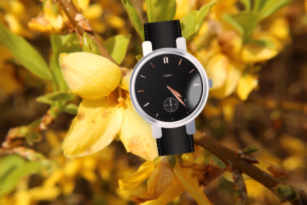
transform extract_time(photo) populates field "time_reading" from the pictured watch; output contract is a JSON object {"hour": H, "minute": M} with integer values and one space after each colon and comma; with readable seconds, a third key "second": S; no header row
{"hour": 4, "minute": 24}
